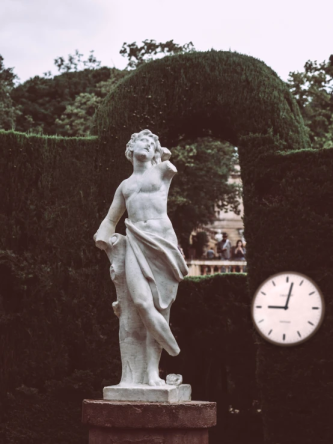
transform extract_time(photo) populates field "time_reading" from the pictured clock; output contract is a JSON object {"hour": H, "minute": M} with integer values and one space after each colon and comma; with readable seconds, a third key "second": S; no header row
{"hour": 9, "minute": 2}
